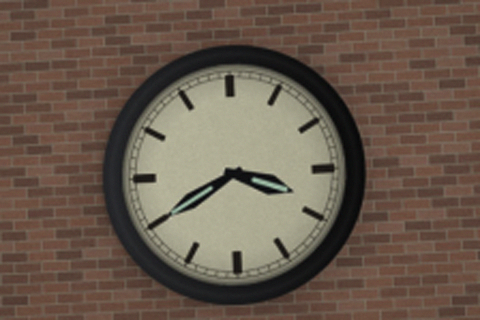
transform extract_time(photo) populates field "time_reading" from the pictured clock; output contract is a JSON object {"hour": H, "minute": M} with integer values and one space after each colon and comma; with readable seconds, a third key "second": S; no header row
{"hour": 3, "minute": 40}
